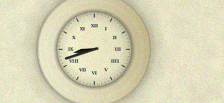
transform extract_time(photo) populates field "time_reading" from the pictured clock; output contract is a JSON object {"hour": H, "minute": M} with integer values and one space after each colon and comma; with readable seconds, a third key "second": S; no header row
{"hour": 8, "minute": 42}
